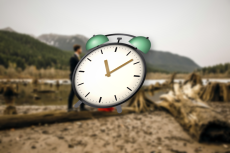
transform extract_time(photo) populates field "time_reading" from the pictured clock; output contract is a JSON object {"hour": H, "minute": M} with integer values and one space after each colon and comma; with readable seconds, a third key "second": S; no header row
{"hour": 11, "minute": 8}
